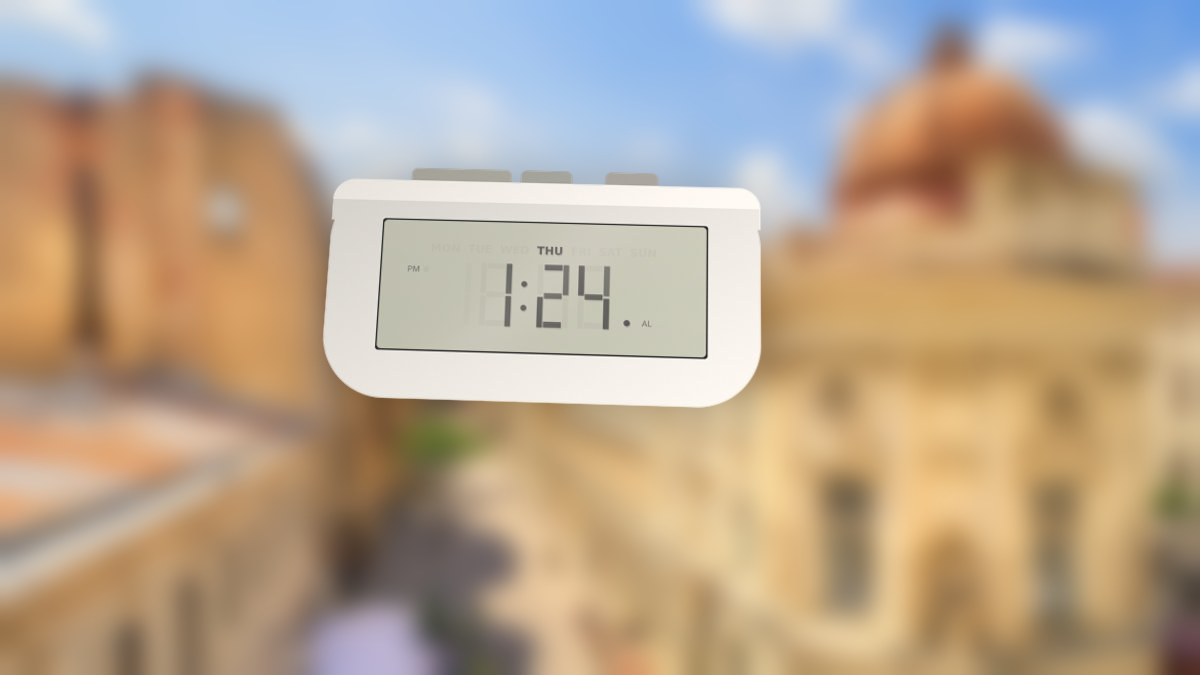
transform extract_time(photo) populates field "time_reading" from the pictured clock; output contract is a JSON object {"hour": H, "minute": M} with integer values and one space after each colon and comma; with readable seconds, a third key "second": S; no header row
{"hour": 1, "minute": 24}
